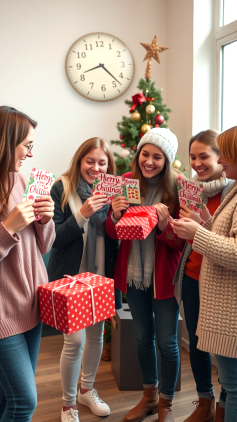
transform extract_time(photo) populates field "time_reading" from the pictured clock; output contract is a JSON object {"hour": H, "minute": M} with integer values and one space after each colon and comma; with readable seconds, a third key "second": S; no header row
{"hour": 8, "minute": 23}
